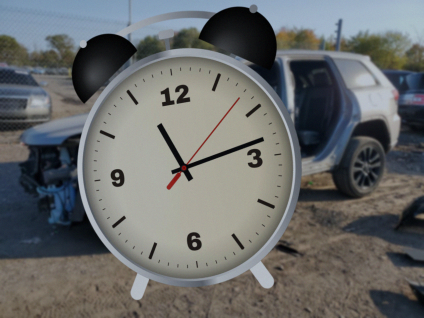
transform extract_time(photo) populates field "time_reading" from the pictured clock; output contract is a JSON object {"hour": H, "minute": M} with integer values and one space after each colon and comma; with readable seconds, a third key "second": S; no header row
{"hour": 11, "minute": 13, "second": 8}
